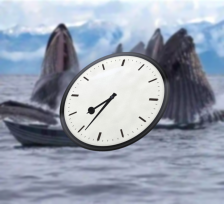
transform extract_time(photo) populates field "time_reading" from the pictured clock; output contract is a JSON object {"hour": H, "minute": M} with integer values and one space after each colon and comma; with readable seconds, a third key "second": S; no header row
{"hour": 7, "minute": 34}
